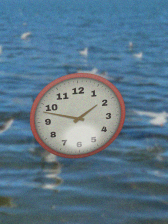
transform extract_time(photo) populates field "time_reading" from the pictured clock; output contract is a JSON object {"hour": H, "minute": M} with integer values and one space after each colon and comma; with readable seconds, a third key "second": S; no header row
{"hour": 1, "minute": 48}
